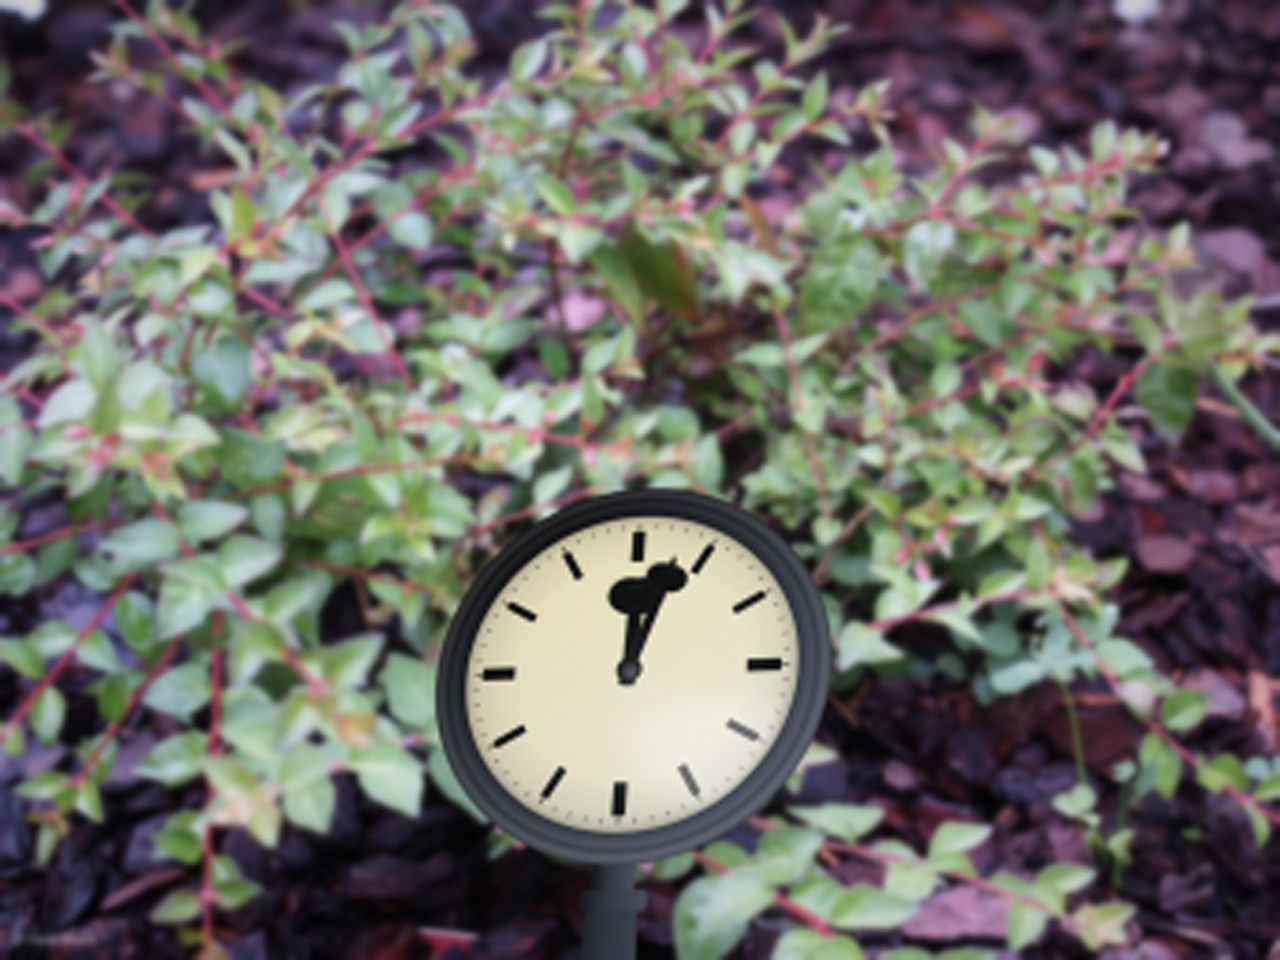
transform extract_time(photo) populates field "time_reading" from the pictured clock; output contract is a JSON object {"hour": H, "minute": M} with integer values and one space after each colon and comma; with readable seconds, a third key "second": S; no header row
{"hour": 12, "minute": 3}
